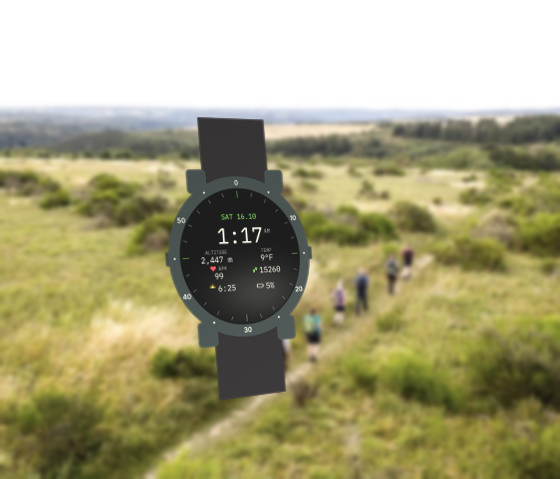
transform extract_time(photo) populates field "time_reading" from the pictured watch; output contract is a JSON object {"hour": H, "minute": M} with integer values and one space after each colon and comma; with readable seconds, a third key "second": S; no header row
{"hour": 1, "minute": 17}
